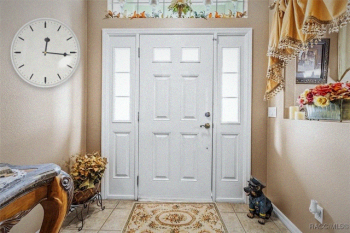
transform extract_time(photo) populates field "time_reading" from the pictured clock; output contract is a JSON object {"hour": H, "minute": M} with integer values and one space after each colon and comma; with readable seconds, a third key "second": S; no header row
{"hour": 12, "minute": 16}
